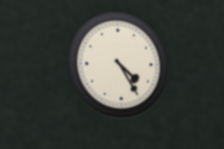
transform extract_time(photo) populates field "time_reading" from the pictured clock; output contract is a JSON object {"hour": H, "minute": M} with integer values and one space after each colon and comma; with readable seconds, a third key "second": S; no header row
{"hour": 4, "minute": 25}
